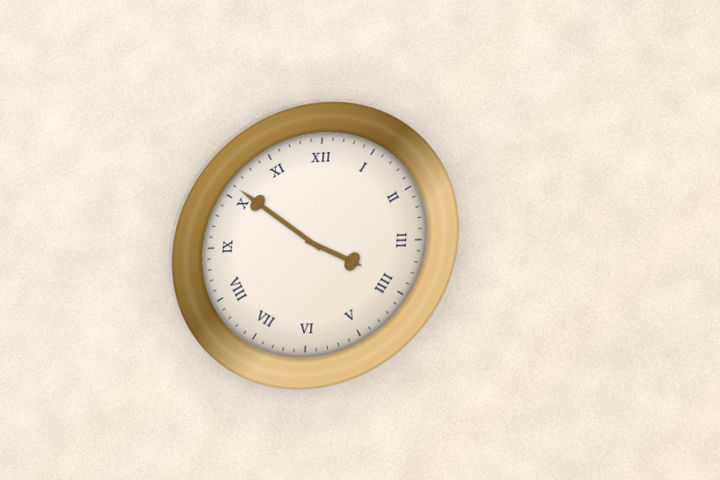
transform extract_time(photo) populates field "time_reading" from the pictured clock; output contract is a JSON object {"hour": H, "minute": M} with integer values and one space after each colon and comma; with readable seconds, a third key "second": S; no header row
{"hour": 3, "minute": 51}
